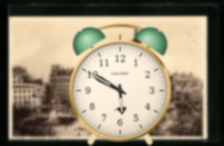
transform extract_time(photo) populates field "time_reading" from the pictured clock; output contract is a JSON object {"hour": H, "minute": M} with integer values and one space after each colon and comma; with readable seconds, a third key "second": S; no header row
{"hour": 5, "minute": 50}
